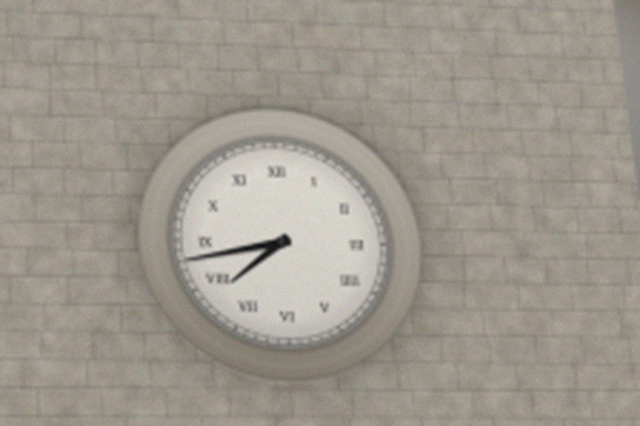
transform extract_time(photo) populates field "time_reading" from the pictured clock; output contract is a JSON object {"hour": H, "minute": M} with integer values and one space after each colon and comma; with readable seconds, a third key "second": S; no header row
{"hour": 7, "minute": 43}
